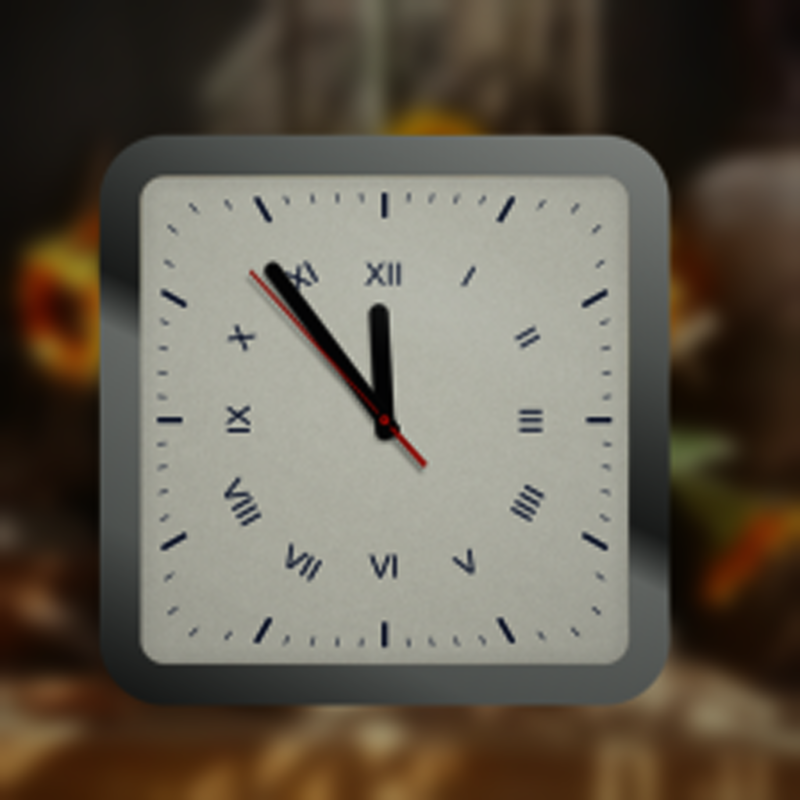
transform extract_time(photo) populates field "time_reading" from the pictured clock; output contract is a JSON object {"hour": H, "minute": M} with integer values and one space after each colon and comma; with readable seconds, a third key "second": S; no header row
{"hour": 11, "minute": 53, "second": 53}
